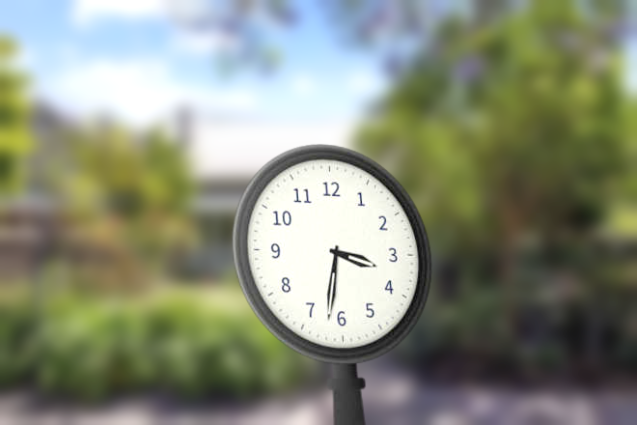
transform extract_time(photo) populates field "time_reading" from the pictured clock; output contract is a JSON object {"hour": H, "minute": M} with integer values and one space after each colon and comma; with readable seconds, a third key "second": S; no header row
{"hour": 3, "minute": 32}
